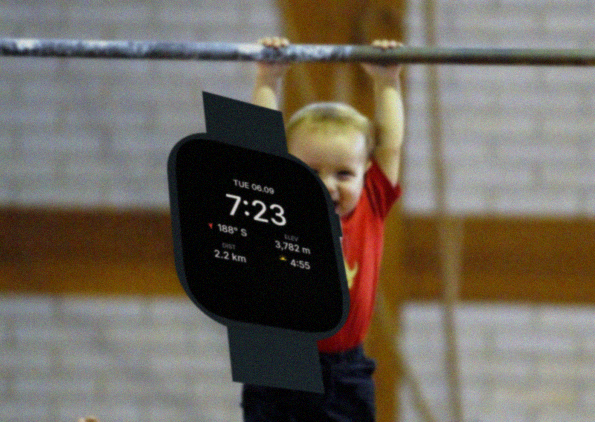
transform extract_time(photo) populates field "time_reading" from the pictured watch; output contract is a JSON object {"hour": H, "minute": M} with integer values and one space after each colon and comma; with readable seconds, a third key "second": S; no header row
{"hour": 7, "minute": 23}
